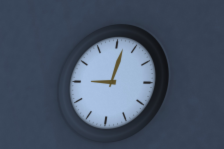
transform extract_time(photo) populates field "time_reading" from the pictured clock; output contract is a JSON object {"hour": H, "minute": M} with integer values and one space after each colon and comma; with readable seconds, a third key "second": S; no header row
{"hour": 9, "minute": 2}
